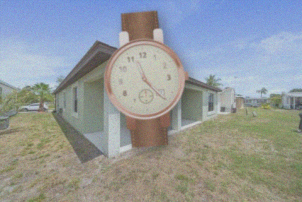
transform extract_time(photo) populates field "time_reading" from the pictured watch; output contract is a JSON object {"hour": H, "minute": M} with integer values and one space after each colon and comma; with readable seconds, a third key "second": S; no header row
{"hour": 11, "minute": 23}
